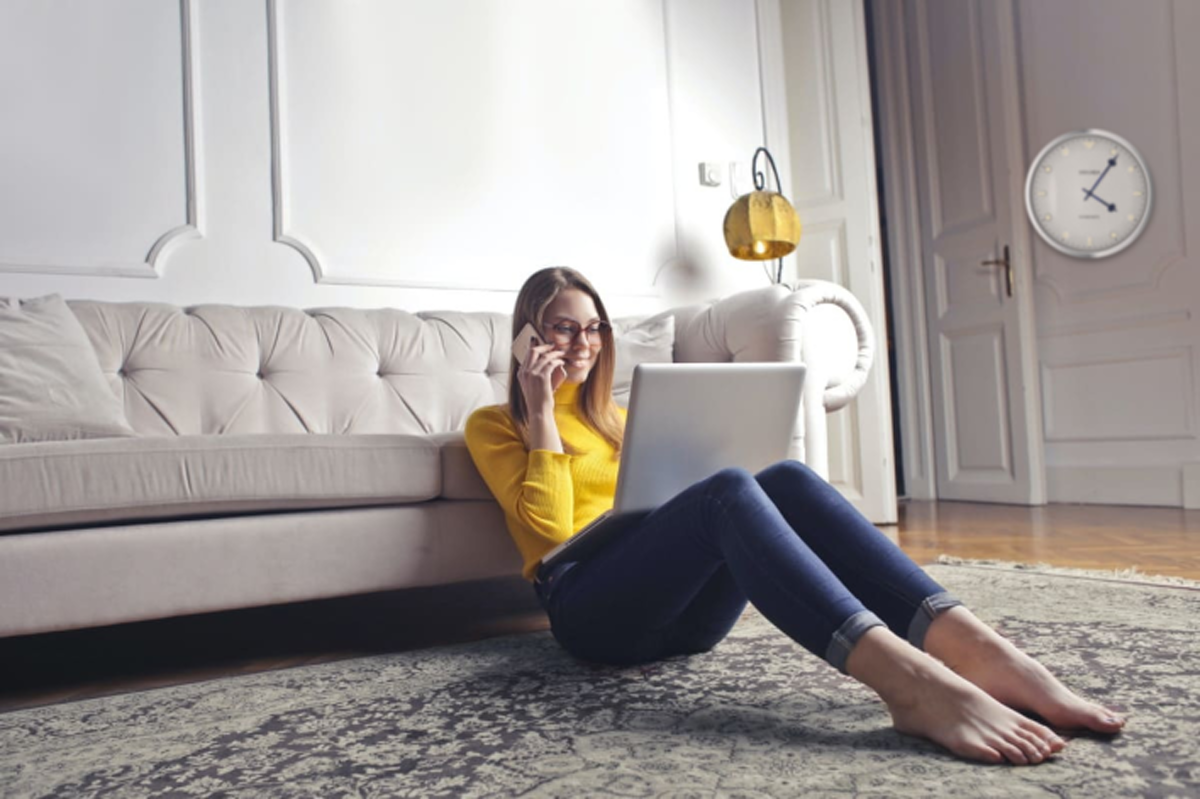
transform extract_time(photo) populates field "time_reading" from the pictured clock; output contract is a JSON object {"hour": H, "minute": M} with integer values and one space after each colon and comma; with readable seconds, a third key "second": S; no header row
{"hour": 4, "minute": 6}
